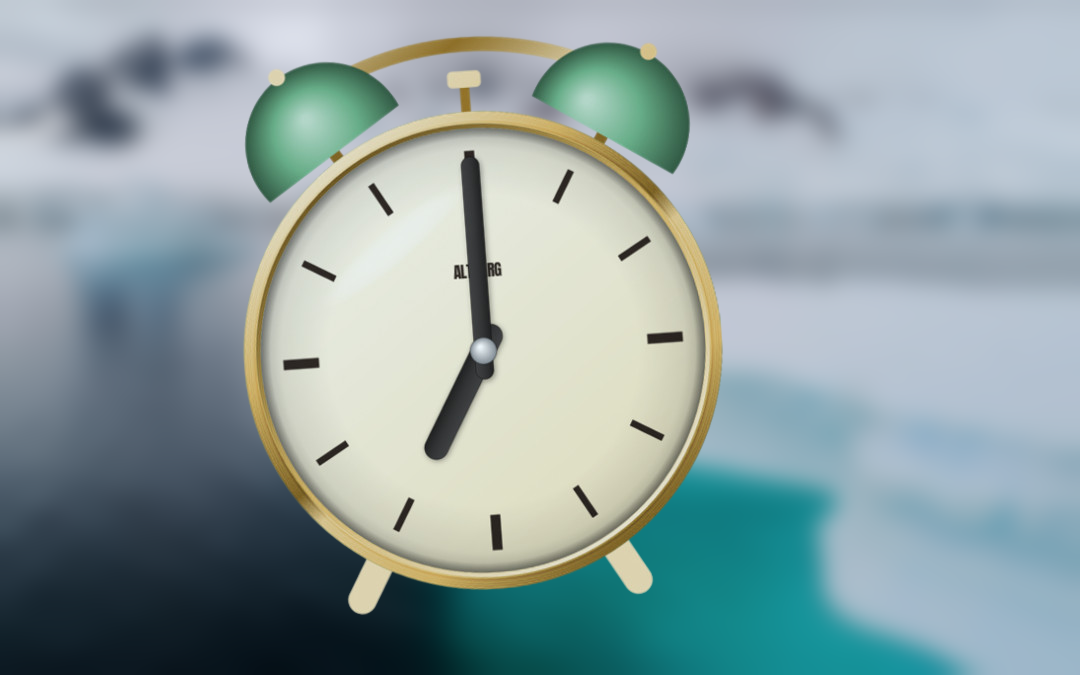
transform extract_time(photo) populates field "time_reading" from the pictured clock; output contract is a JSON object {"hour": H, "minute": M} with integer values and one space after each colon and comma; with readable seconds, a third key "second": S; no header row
{"hour": 7, "minute": 0}
